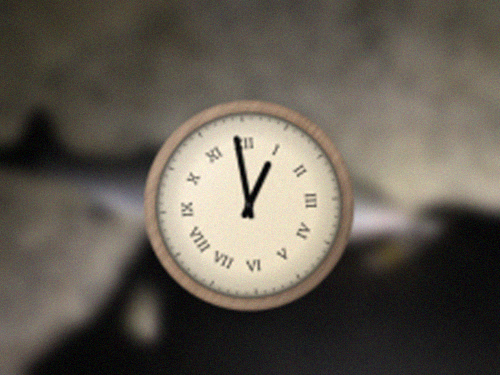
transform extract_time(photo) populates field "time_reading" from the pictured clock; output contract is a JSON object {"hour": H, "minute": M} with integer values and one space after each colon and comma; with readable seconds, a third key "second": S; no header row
{"hour": 12, "minute": 59}
